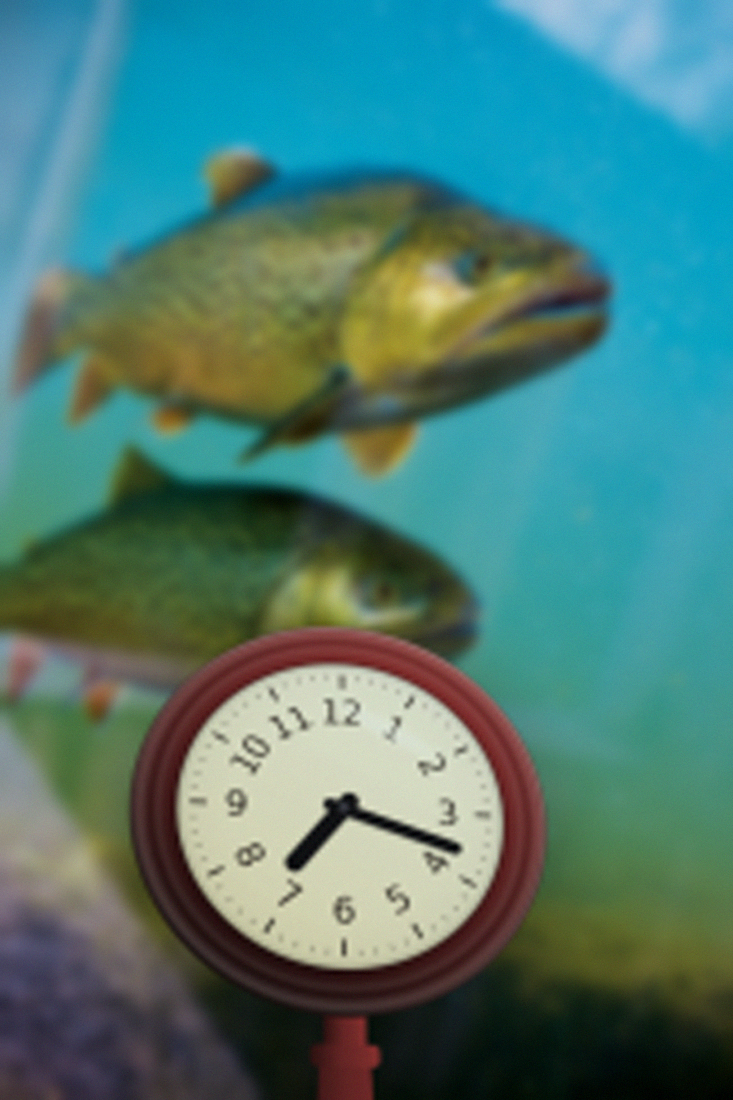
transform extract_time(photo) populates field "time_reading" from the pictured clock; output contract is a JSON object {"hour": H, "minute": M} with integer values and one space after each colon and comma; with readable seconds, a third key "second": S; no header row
{"hour": 7, "minute": 18}
